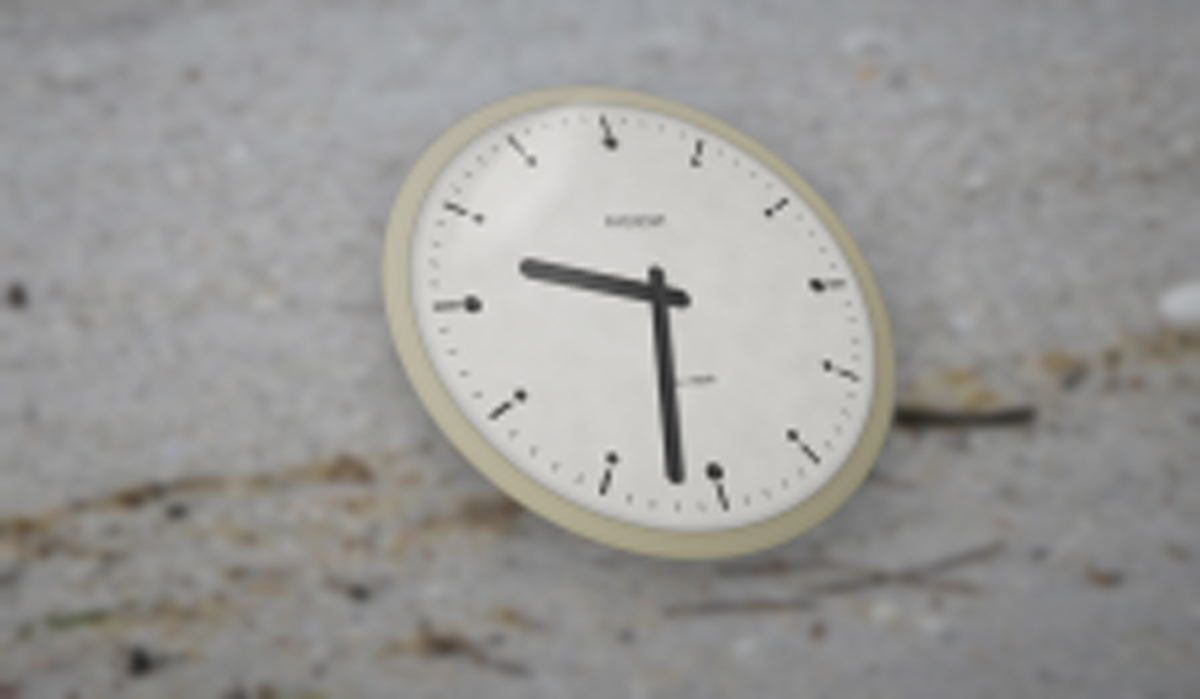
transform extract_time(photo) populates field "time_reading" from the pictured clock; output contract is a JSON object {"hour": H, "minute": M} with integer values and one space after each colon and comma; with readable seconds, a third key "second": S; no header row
{"hour": 9, "minute": 32}
